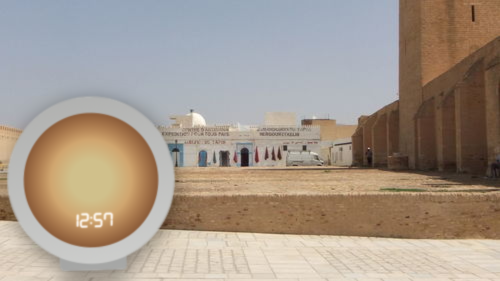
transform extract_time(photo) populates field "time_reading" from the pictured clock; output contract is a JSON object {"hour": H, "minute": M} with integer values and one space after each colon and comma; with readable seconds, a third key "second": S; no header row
{"hour": 12, "minute": 57}
